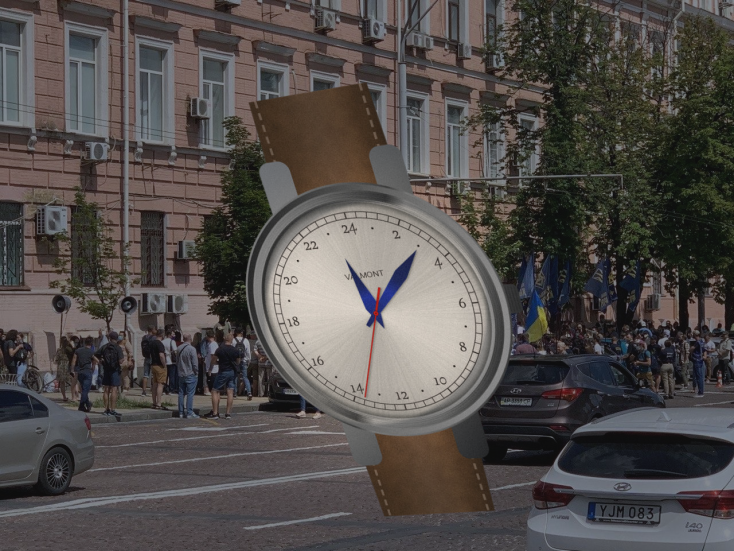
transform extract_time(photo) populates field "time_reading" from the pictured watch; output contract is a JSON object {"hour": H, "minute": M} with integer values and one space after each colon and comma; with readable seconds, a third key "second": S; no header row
{"hour": 23, "minute": 7, "second": 34}
